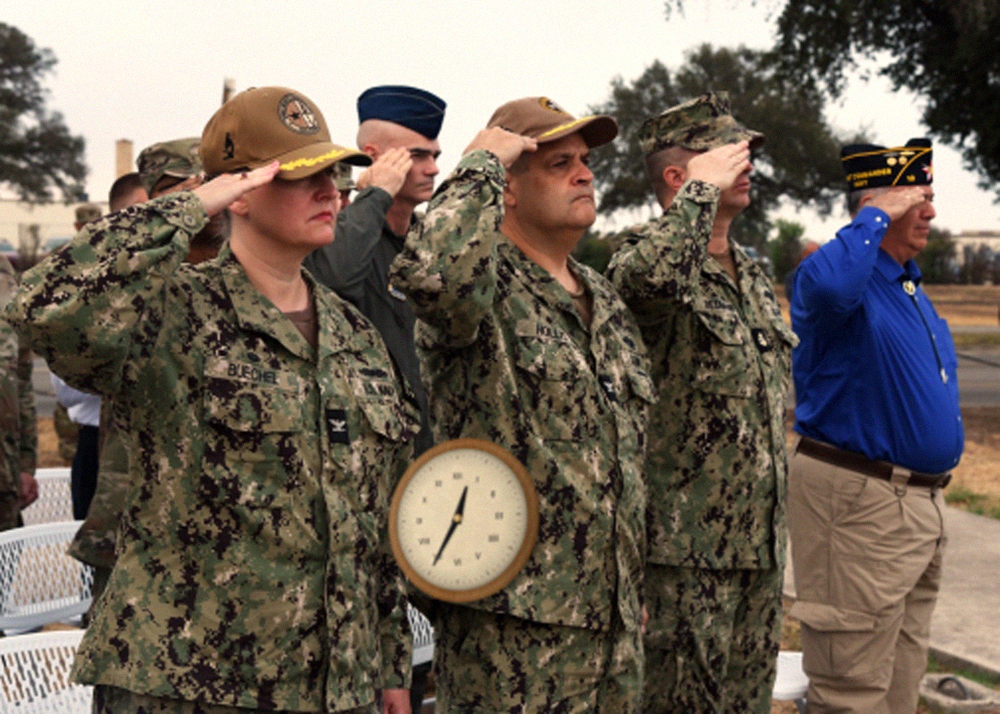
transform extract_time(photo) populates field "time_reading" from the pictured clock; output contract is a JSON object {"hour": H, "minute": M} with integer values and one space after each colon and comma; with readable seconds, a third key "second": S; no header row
{"hour": 12, "minute": 35}
